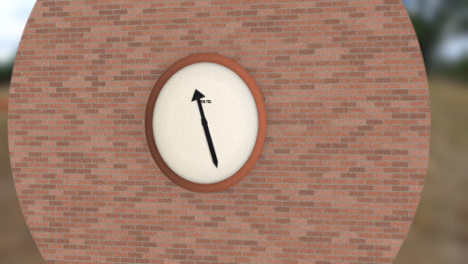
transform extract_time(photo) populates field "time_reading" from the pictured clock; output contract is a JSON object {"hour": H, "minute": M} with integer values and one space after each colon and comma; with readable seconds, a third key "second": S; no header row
{"hour": 11, "minute": 27}
